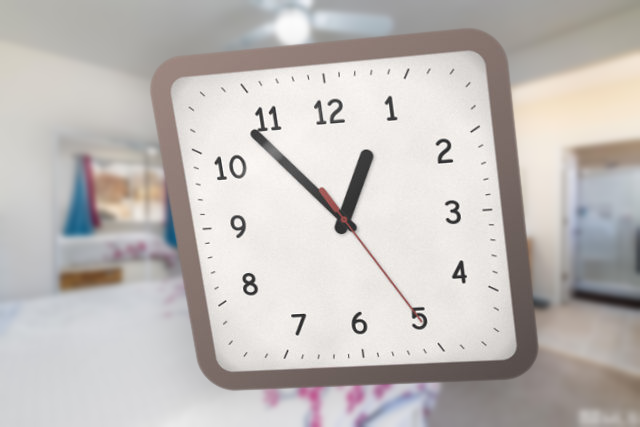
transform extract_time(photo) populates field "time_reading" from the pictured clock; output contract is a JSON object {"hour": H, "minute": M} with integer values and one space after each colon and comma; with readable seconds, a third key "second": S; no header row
{"hour": 12, "minute": 53, "second": 25}
